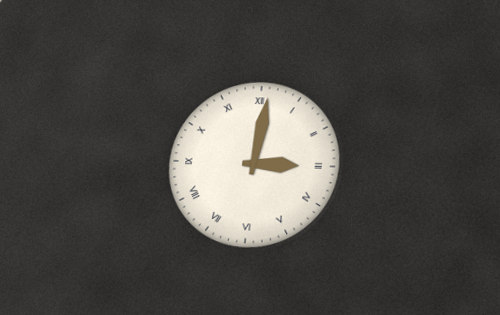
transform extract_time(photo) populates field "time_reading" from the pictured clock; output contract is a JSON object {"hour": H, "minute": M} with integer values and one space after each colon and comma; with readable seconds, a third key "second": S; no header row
{"hour": 3, "minute": 1}
